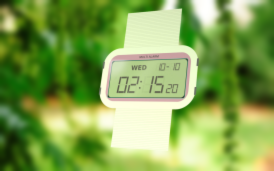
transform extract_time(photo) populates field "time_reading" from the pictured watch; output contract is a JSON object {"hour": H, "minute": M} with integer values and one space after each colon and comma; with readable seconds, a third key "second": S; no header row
{"hour": 2, "minute": 15}
